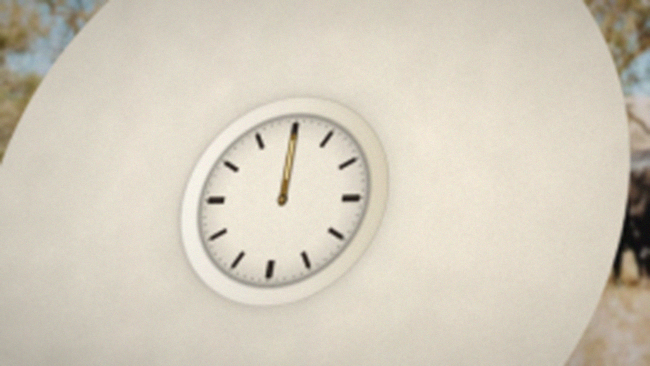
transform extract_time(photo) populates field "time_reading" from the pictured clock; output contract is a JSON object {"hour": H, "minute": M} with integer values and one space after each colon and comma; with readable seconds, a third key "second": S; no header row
{"hour": 12, "minute": 0}
